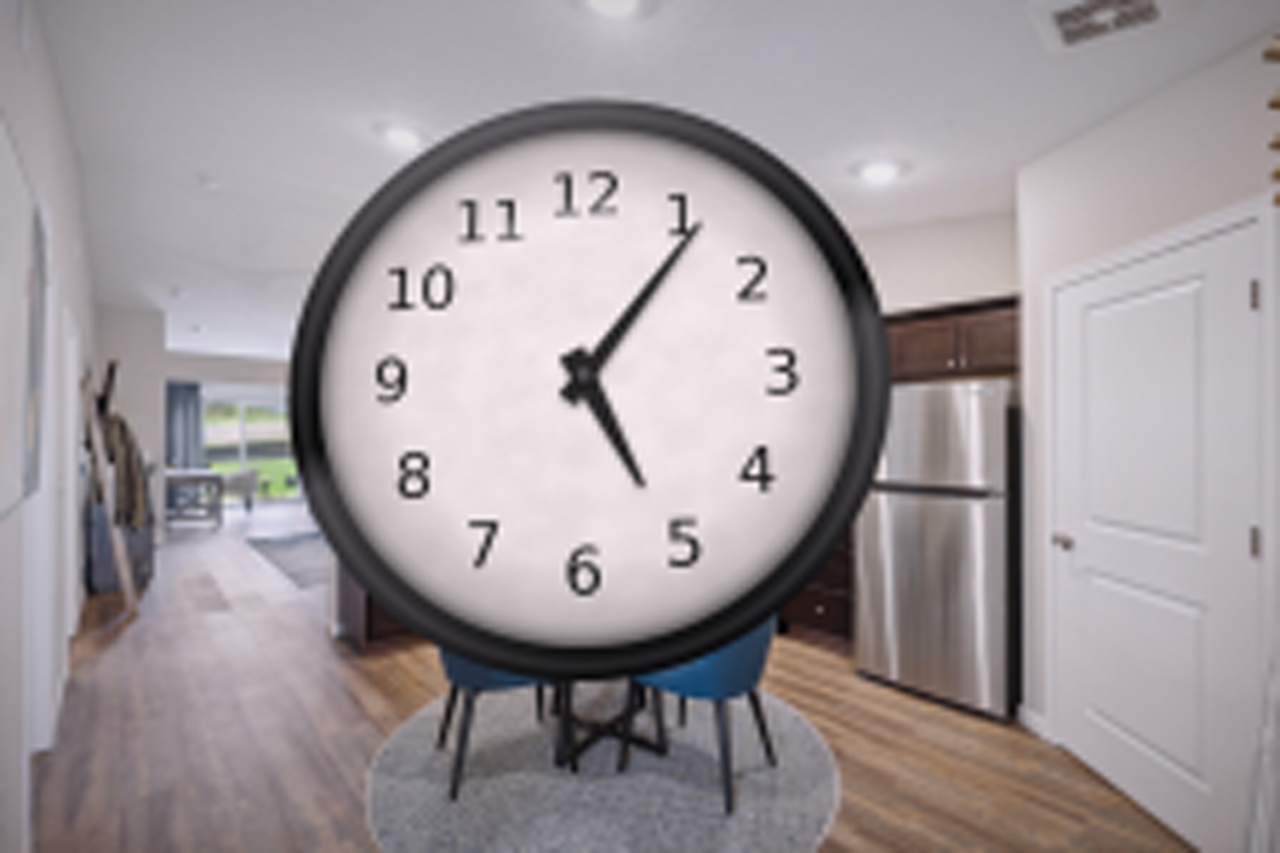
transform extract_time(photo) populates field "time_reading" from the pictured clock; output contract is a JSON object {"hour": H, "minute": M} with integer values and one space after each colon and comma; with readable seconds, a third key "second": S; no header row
{"hour": 5, "minute": 6}
